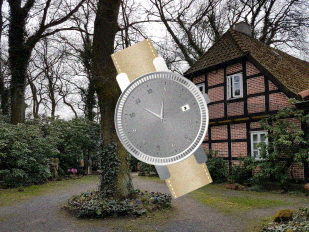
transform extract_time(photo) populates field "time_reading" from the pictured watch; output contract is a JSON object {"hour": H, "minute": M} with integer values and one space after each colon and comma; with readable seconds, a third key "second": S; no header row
{"hour": 12, "minute": 54}
